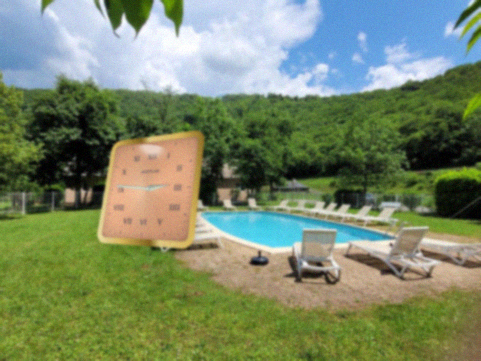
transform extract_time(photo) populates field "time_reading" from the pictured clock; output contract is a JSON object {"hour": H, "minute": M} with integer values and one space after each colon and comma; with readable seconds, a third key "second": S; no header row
{"hour": 2, "minute": 46}
